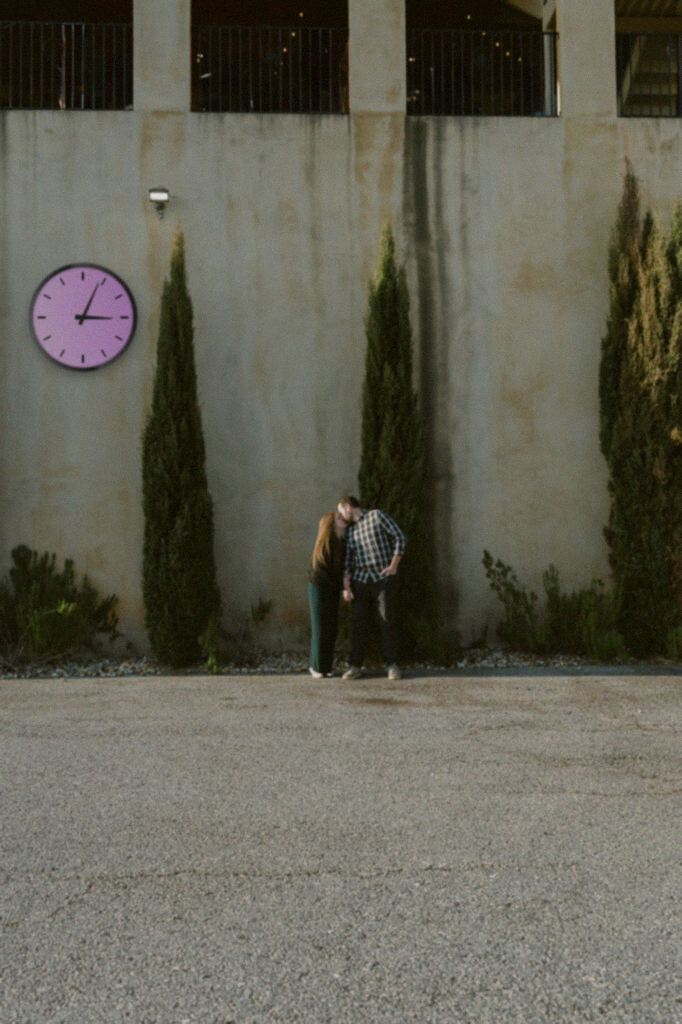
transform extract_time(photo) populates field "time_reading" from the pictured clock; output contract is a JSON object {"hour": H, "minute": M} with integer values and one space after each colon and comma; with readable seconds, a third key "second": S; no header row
{"hour": 3, "minute": 4}
